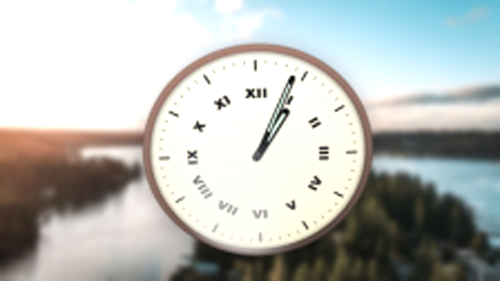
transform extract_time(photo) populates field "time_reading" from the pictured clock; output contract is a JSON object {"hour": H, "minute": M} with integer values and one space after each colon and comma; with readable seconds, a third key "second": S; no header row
{"hour": 1, "minute": 4}
